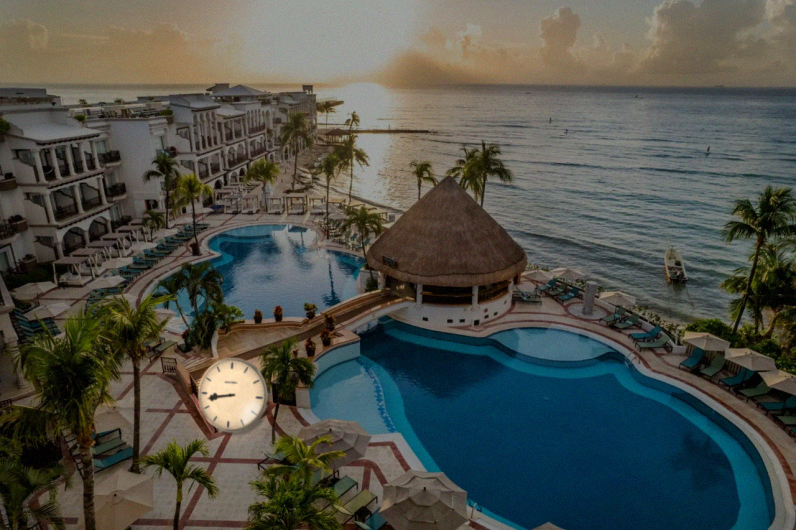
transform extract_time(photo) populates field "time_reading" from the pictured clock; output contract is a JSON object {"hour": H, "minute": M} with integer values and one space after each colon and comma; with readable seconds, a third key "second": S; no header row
{"hour": 8, "minute": 43}
